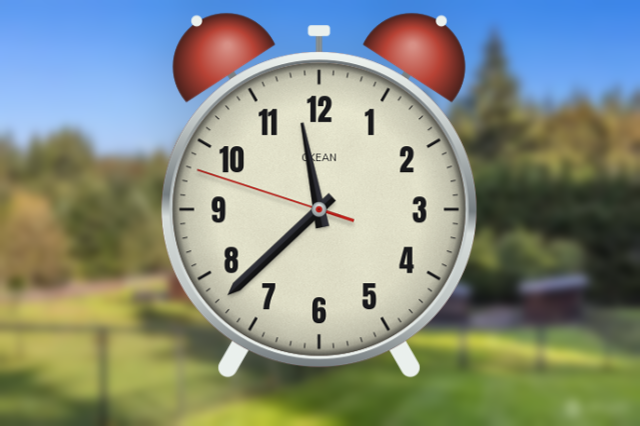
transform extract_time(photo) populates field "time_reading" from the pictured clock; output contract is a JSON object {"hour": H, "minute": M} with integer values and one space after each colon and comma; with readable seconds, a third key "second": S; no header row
{"hour": 11, "minute": 37, "second": 48}
